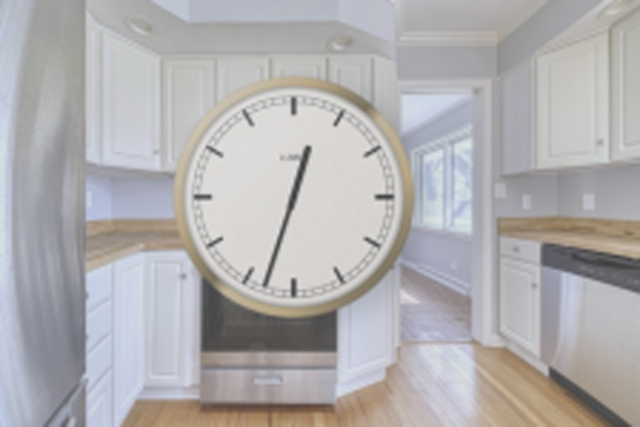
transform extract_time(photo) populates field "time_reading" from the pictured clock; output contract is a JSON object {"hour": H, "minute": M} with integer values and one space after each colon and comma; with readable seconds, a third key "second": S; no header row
{"hour": 12, "minute": 33}
